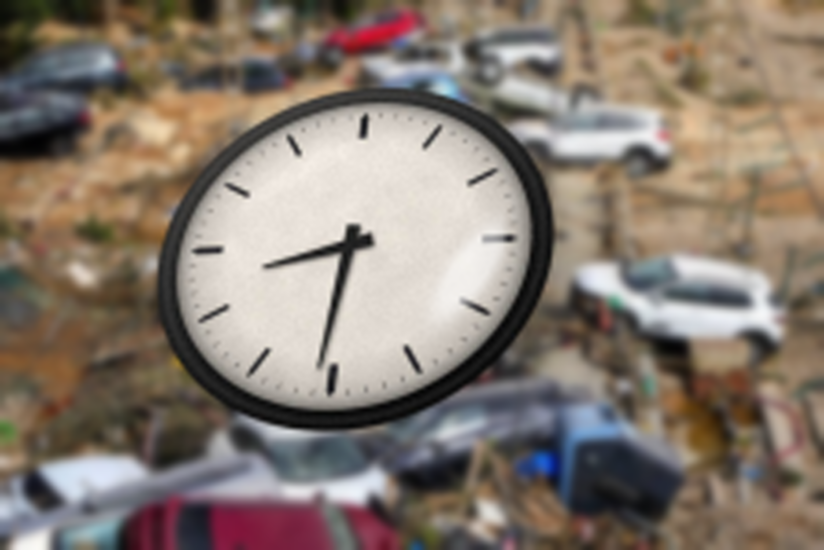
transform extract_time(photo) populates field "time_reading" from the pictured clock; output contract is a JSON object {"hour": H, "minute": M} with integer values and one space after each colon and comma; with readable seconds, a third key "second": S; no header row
{"hour": 8, "minute": 31}
